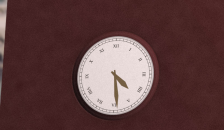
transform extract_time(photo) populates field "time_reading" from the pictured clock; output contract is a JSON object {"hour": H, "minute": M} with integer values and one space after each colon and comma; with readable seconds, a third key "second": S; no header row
{"hour": 4, "minute": 29}
